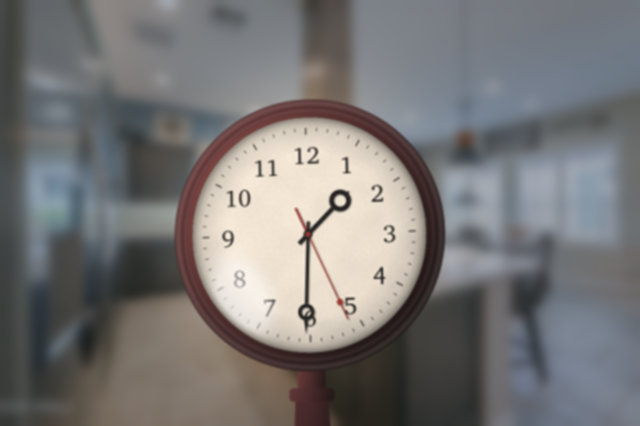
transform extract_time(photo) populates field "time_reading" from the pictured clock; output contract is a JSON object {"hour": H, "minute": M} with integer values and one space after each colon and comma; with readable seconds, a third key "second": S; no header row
{"hour": 1, "minute": 30, "second": 26}
